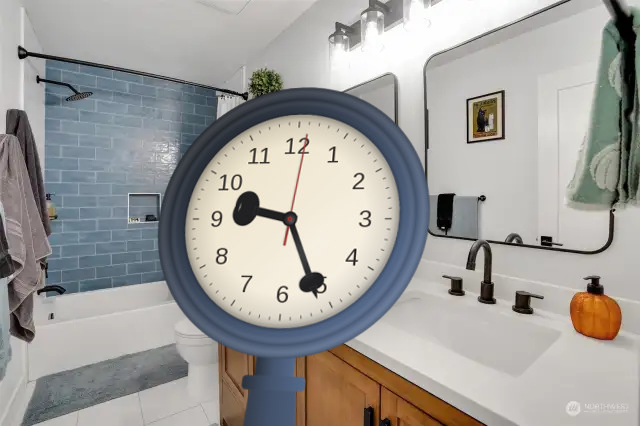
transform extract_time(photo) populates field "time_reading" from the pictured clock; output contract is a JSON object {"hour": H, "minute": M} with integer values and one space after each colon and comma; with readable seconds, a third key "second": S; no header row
{"hour": 9, "minute": 26, "second": 1}
